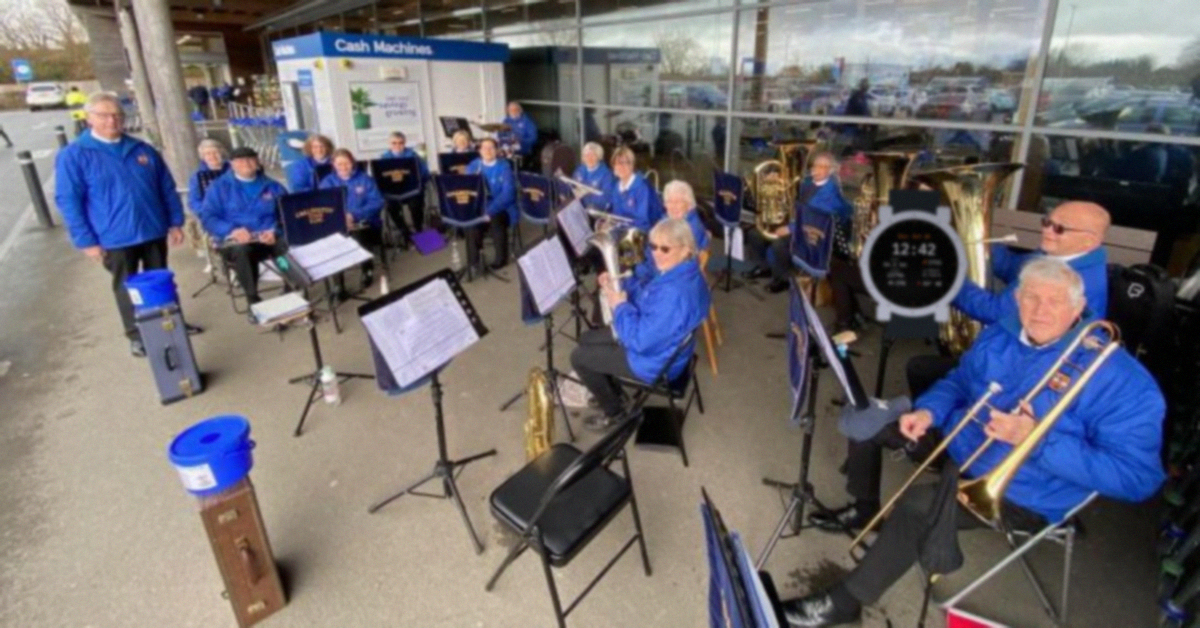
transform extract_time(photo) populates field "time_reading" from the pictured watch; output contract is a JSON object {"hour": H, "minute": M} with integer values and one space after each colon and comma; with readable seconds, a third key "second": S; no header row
{"hour": 12, "minute": 42}
